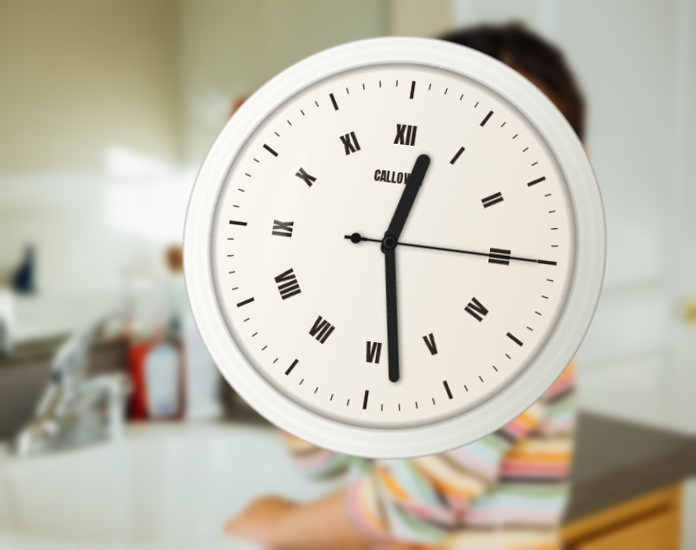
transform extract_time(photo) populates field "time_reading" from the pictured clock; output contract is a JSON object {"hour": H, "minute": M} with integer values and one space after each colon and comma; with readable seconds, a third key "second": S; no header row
{"hour": 12, "minute": 28, "second": 15}
